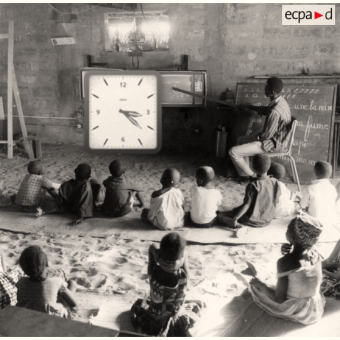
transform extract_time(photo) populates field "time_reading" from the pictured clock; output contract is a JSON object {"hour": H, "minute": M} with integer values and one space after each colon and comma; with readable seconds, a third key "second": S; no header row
{"hour": 3, "minute": 22}
